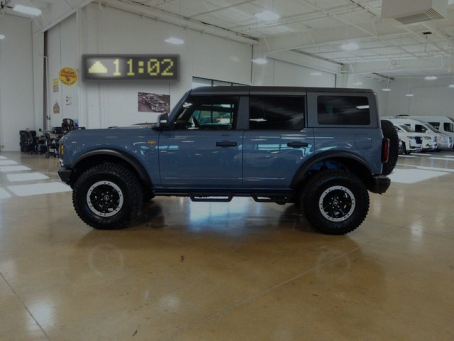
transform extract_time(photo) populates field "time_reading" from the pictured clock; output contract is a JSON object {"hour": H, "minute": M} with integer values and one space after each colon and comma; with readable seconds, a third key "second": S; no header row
{"hour": 11, "minute": 2}
